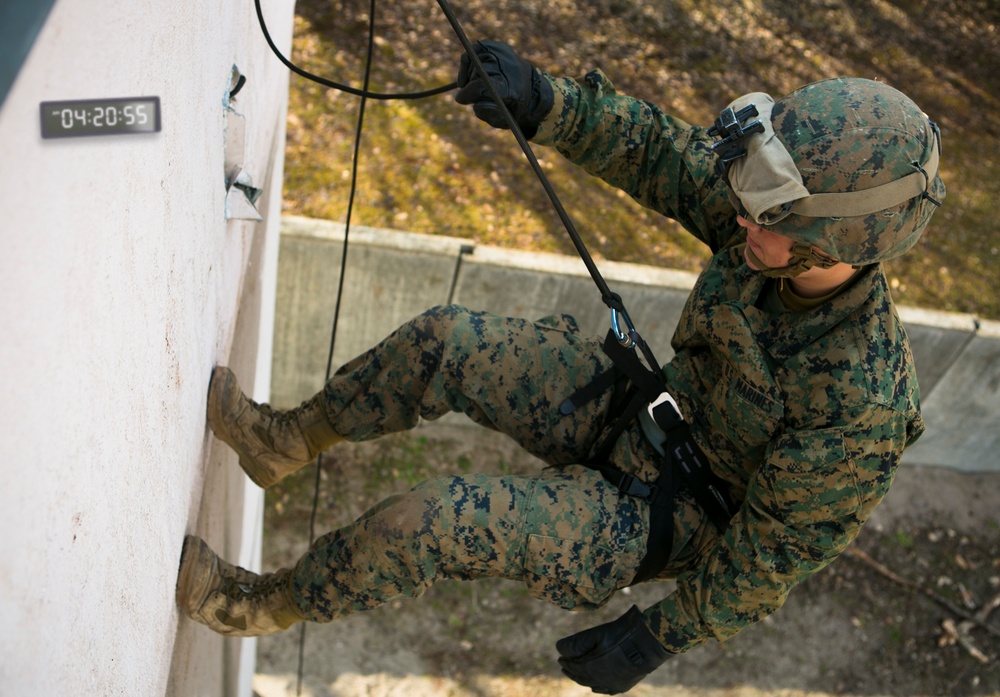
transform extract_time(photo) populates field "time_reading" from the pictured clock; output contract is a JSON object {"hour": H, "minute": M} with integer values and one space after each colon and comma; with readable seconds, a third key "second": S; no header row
{"hour": 4, "minute": 20, "second": 55}
